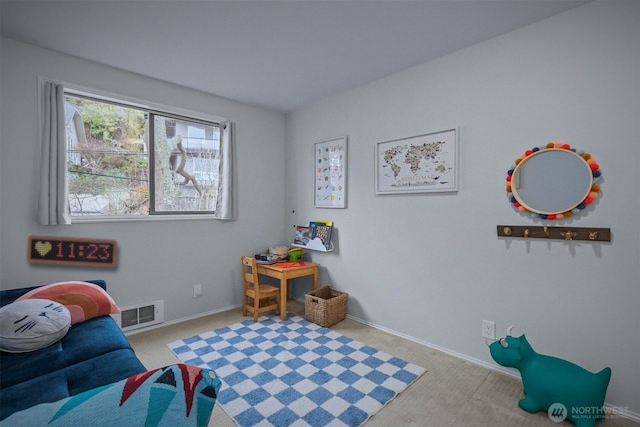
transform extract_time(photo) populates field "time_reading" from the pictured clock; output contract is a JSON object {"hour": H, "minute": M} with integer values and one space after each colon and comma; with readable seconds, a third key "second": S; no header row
{"hour": 11, "minute": 23}
